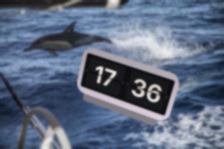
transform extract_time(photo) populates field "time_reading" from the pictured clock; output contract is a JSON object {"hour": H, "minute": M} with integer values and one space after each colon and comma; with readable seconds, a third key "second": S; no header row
{"hour": 17, "minute": 36}
